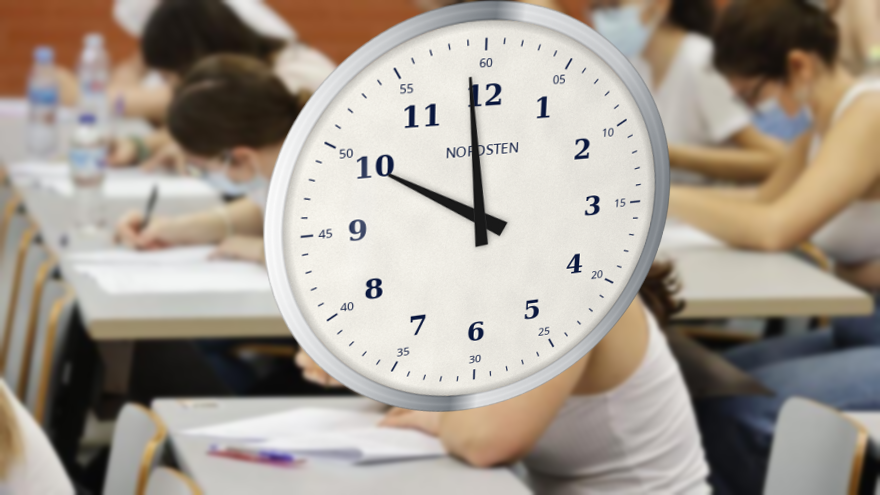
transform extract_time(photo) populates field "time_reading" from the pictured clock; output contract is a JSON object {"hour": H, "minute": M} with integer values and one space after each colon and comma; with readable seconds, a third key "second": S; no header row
{"hour": 9, "minute": 59}
